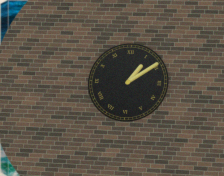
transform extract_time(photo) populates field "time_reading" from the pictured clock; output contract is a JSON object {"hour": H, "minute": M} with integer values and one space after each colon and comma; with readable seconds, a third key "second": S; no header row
{"hour": 1, "minute": 9}
